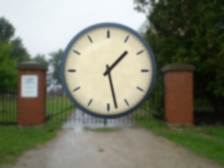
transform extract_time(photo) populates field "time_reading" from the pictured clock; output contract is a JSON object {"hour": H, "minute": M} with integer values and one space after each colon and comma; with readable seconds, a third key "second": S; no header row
{"hour": 1, "minute": 28}
